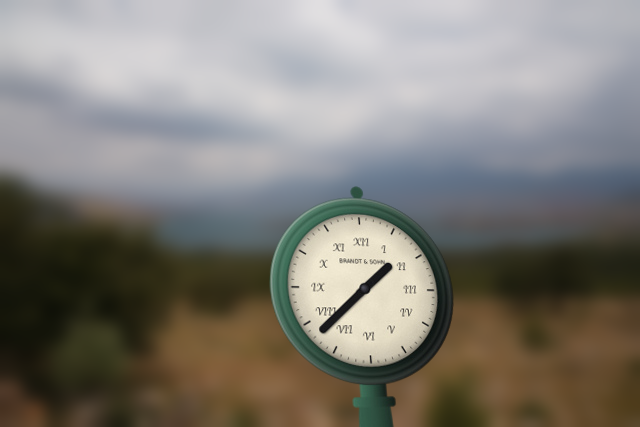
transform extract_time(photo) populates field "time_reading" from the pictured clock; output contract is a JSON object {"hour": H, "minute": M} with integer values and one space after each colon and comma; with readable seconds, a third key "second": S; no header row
{"hour": 1, "minute": 38}
